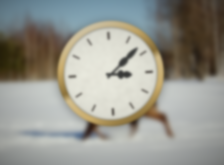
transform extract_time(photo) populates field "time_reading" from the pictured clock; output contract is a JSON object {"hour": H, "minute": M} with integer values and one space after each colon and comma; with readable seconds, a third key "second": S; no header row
{"hour": 3, "minute": 8}
